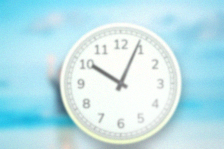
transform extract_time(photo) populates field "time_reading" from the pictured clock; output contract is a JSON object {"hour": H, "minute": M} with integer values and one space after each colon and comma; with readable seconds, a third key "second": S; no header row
{"hour": 10, "minute": 4}
